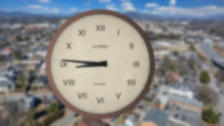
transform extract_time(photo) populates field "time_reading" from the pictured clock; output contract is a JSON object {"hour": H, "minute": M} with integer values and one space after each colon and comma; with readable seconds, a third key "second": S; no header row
{"hour": 8, "minute": 46}
